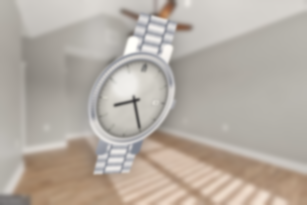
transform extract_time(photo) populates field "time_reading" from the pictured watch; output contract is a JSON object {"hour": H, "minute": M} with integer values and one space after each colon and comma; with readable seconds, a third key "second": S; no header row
{"hour": 8, "minute": 25}
